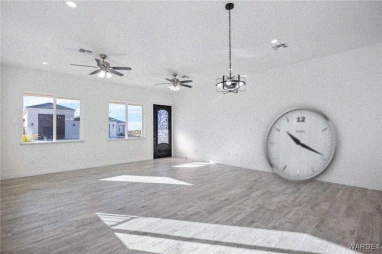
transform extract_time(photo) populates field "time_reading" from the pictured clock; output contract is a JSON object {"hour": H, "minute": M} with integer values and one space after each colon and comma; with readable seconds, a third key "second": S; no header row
{"hour": 10, "minute": 19}
